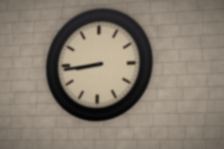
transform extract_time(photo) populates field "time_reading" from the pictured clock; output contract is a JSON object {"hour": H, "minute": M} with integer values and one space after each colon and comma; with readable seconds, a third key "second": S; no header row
{"hour": 8, "minute": 44}
